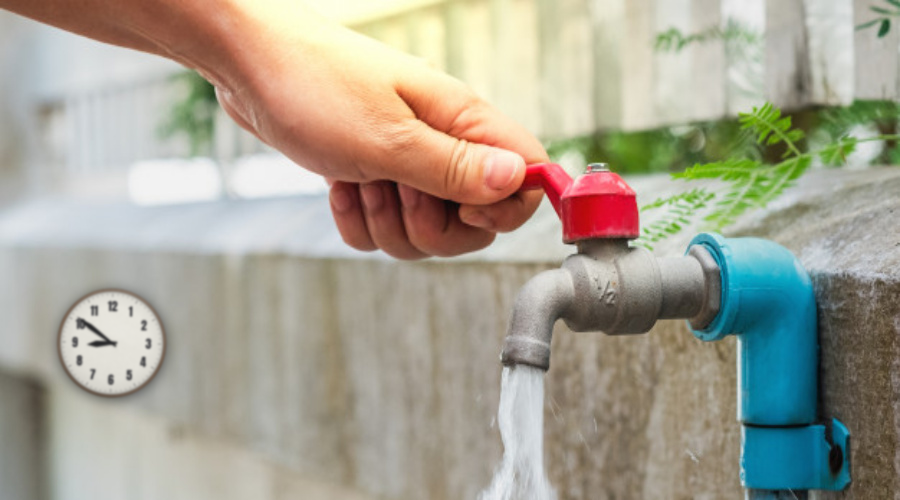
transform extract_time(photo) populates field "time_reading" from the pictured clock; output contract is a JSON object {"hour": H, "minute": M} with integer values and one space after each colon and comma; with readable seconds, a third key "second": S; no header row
{"hour": 8, "minute": 51}
